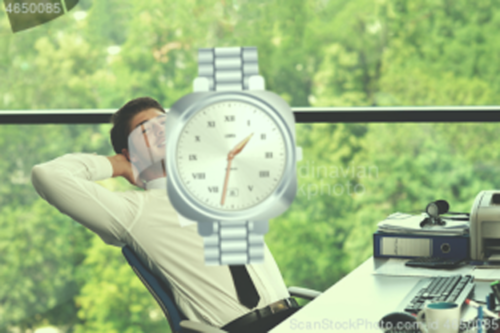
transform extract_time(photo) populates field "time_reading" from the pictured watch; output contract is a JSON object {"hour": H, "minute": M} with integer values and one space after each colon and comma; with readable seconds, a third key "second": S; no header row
{"hour": 1, "minute": 32}
